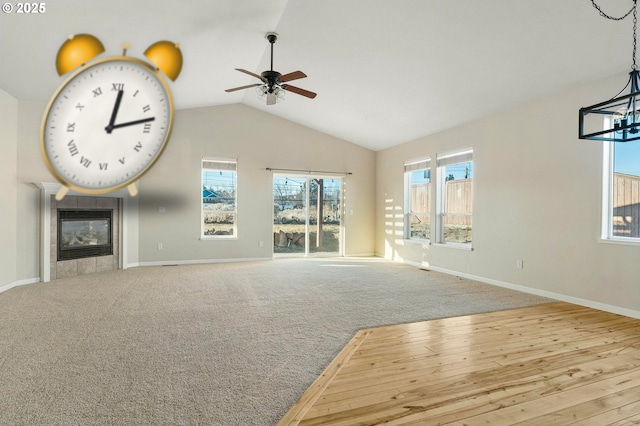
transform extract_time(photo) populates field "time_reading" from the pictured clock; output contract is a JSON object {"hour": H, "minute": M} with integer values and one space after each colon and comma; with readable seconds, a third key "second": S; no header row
{"hour": 12, "minute": 13}
